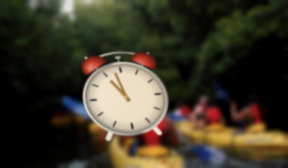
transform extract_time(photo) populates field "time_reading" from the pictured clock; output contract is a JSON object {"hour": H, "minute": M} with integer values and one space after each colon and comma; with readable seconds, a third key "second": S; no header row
{"hour": 10, "minute": 58}
